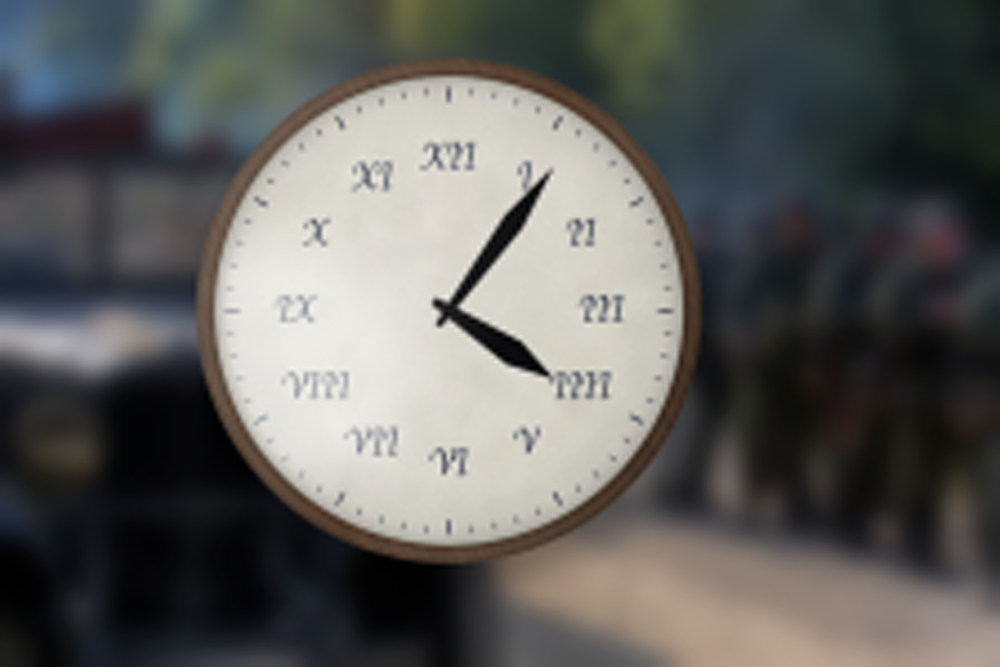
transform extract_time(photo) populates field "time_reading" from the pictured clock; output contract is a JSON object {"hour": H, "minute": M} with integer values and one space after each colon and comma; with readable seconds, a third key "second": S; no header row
{"hour": 4, "minute": 6}
